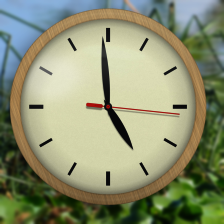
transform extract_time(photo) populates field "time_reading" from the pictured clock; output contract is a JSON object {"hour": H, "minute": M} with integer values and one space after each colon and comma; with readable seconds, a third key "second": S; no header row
{"hour": 4, "minute": 59, "second": 16}
